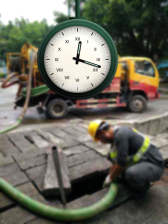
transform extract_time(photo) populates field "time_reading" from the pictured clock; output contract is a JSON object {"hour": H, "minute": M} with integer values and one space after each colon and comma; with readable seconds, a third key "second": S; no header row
{"hour": 12, "minute": 18}
